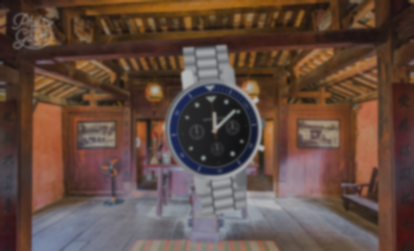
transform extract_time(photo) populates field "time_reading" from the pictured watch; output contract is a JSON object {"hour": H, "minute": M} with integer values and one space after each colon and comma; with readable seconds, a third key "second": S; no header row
{"hour": 12, "minute": 9}
